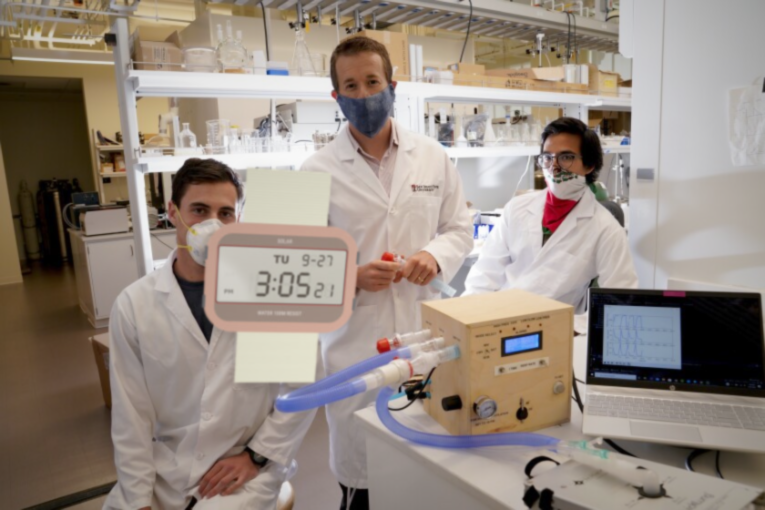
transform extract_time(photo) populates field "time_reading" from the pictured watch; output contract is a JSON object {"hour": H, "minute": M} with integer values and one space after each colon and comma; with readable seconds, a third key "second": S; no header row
{"hour": 3, "minute": 5, "second": 21}
